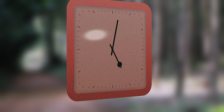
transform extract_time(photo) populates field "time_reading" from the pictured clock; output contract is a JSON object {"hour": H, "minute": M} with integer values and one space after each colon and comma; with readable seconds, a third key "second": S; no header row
{"hour": 5, "minute": 2}
